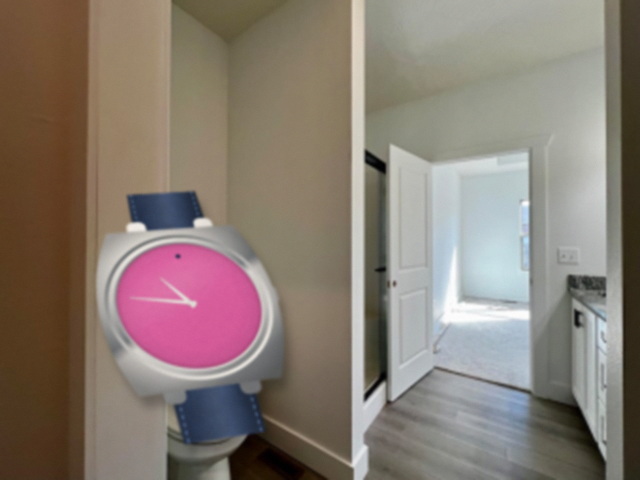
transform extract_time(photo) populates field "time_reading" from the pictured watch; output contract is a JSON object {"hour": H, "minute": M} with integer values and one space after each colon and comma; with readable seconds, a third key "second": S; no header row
{"hour": 10, "minute": 47}
